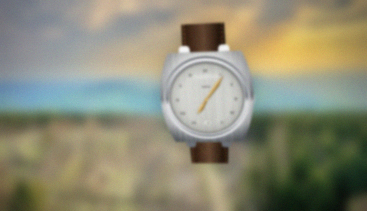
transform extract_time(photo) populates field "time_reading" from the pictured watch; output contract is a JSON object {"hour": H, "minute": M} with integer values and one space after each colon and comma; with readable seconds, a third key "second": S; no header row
{"hour": 7, "minute": 6}
